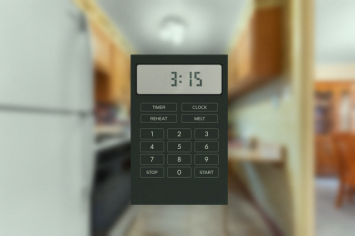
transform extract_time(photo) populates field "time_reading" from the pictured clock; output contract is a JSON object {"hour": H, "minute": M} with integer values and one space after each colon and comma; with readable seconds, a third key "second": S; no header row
{"hour": 3, "minute": 15}
